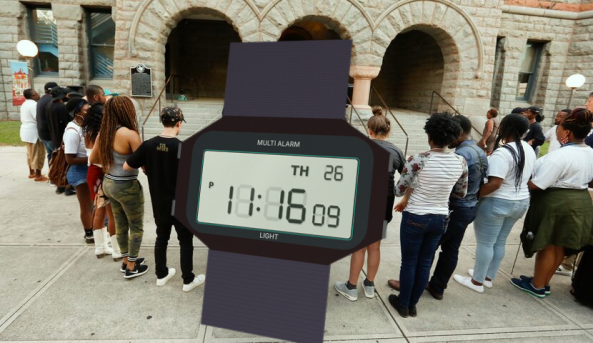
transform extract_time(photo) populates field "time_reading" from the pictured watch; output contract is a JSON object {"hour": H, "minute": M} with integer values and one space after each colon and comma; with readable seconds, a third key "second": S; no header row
{"hour": 11, "minute": 16, "second": 9}
